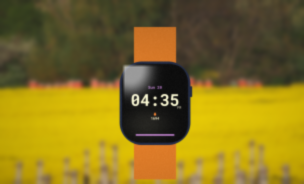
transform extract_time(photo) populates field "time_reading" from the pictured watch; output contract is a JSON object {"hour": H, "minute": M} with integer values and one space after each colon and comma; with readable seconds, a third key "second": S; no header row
{"hour": 4, "minute": 35}
